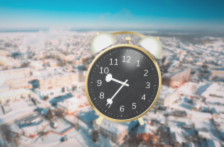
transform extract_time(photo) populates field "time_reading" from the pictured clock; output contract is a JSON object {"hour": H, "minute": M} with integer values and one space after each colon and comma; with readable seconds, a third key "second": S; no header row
{"hour": 9, "minute": 36}
